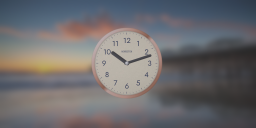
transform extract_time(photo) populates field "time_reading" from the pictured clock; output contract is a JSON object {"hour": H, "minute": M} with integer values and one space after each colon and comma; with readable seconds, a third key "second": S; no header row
{"hour": 10, "minute": 12}
